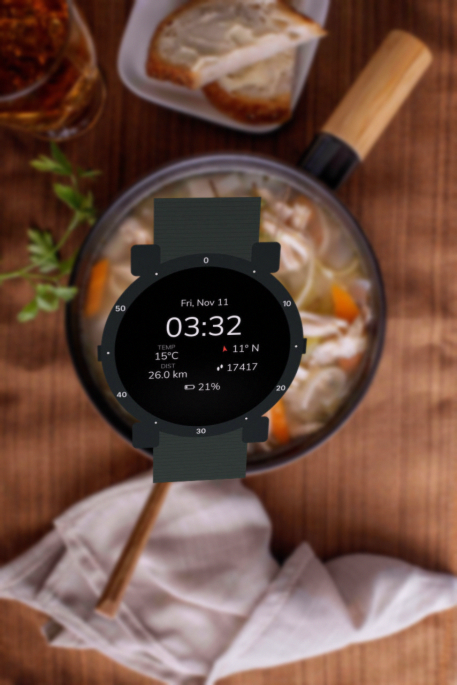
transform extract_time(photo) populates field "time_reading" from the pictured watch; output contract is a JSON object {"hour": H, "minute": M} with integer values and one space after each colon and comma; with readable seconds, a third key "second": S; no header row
{"hour": 3, "minute": 32}
